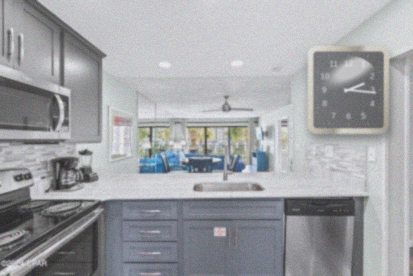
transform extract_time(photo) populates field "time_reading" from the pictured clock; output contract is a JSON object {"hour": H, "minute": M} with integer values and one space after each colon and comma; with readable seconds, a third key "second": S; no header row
{"hour": 2, "minute": 16}
